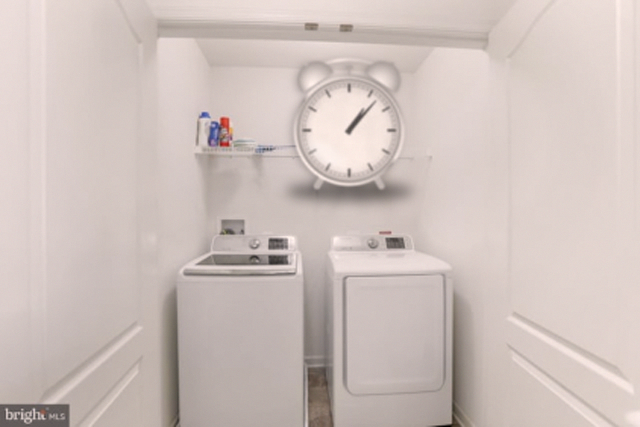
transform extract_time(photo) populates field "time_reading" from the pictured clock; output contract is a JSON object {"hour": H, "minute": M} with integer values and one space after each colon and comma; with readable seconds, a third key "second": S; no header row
{"hour": 1, "minute": 7}
